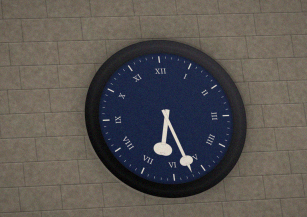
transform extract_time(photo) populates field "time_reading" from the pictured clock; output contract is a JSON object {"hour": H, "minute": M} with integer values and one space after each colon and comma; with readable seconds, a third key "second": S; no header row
{"hour": 6, "minute": 27}
